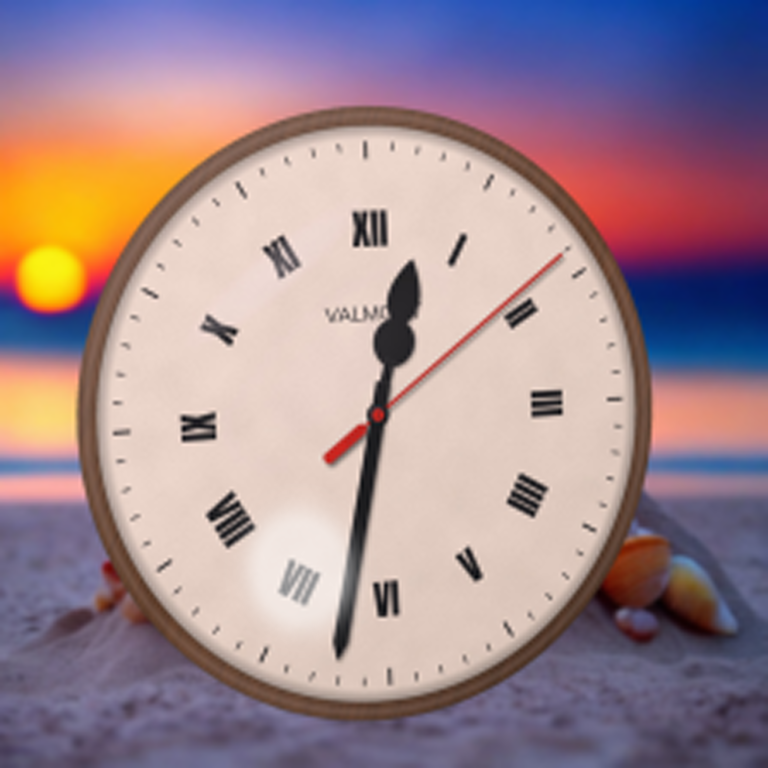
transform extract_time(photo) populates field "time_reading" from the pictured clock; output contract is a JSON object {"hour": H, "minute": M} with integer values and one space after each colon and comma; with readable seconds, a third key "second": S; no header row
{"hour": 12, "minute": 32, "second": 9}
